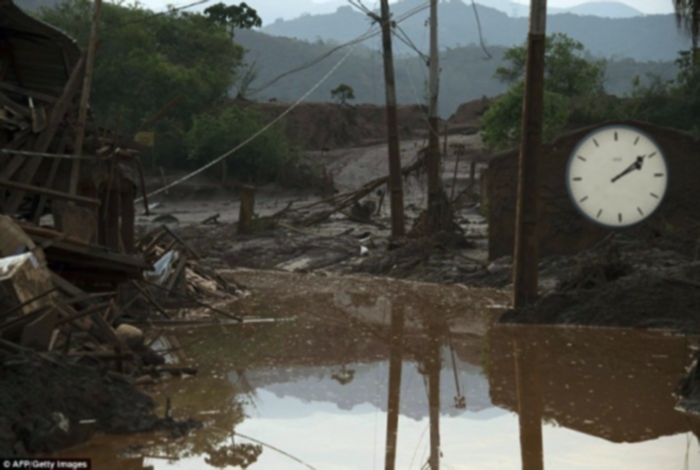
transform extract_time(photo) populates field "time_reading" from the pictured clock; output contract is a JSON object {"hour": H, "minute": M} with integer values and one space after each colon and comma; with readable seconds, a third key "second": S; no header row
{"hour": 2, "minute": 9}
